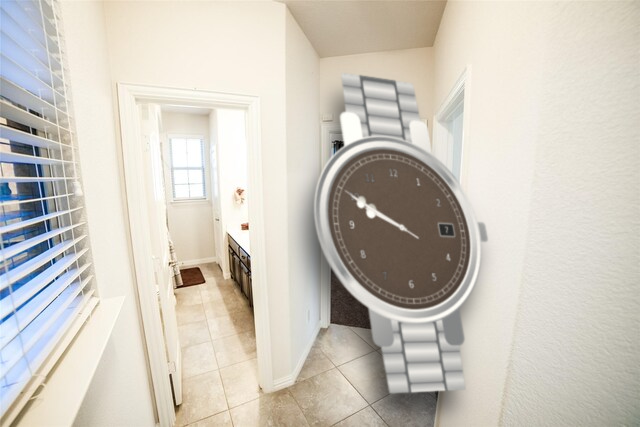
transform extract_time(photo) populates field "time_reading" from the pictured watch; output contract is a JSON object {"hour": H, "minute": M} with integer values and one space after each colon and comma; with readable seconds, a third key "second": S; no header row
{"hour": 9, "minute": 49, "second": 50}
